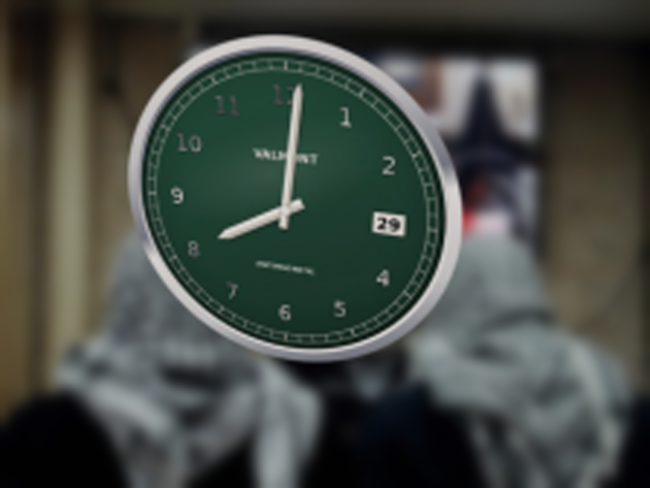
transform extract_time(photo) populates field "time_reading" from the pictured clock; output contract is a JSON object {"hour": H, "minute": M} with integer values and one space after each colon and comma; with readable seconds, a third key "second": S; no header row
{"hour": 8, "minute": 1}
